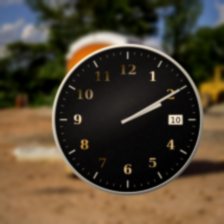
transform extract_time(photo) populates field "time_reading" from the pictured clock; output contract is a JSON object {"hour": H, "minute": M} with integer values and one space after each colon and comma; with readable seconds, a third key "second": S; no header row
{"hour": 2, "minute": 10}
